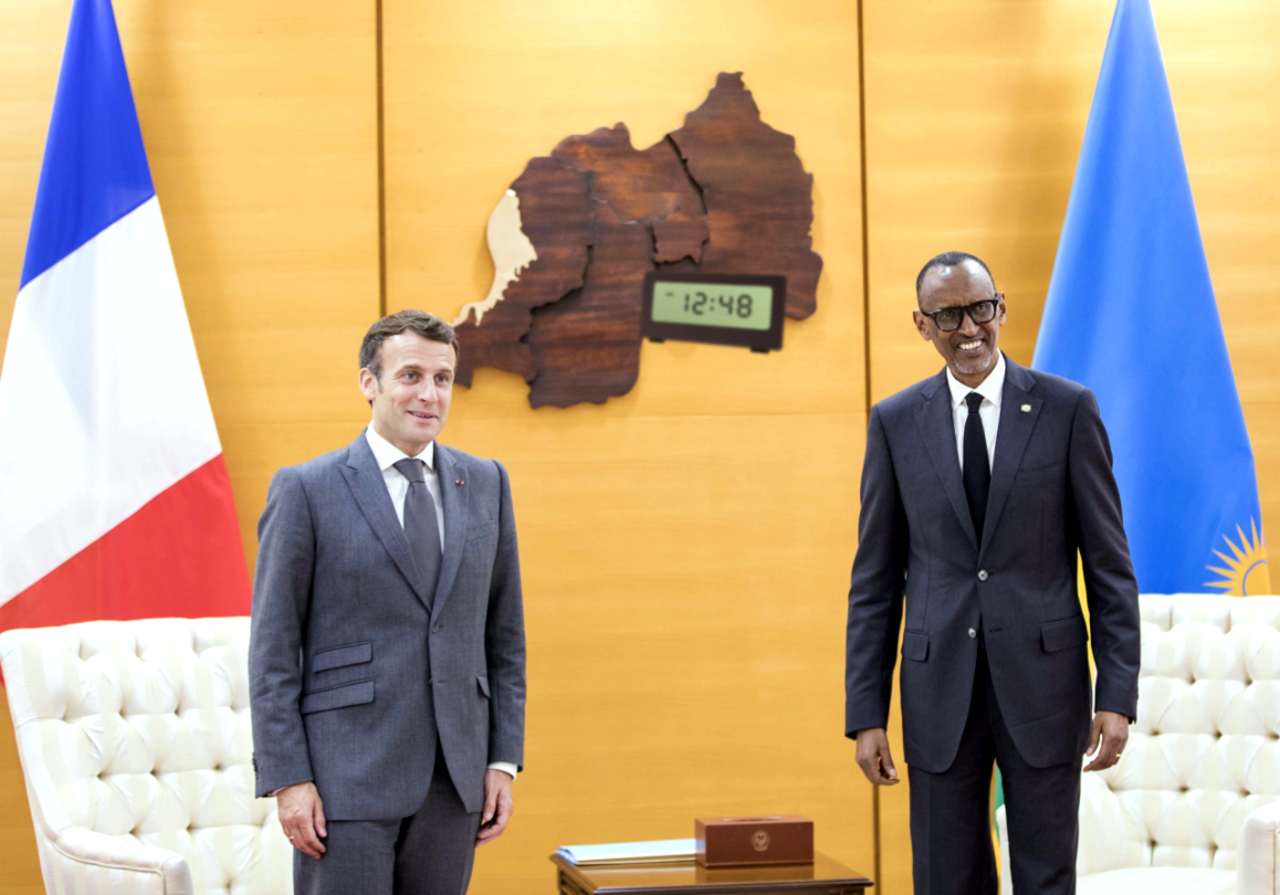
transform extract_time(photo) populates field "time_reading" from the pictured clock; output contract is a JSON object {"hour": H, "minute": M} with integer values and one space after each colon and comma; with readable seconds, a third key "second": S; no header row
{"hour": 12, "minute": 48}
